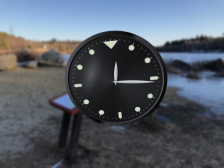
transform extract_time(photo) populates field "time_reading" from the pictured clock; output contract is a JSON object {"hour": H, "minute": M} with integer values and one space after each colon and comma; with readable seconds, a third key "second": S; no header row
{"hour": 12, "minute": 16}
